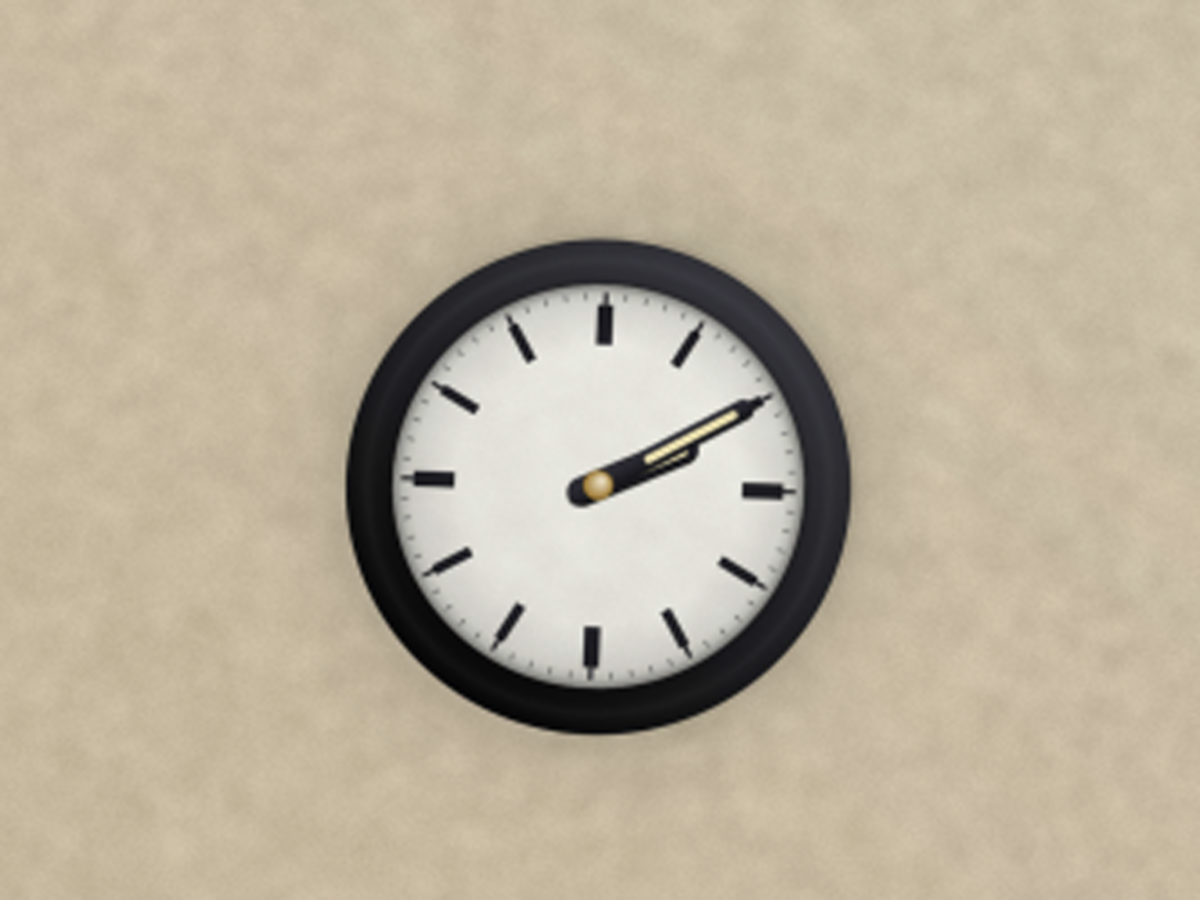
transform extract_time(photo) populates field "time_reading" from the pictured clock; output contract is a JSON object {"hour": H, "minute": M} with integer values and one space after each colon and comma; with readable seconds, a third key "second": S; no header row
{"hour": 2, "minute": 10}
